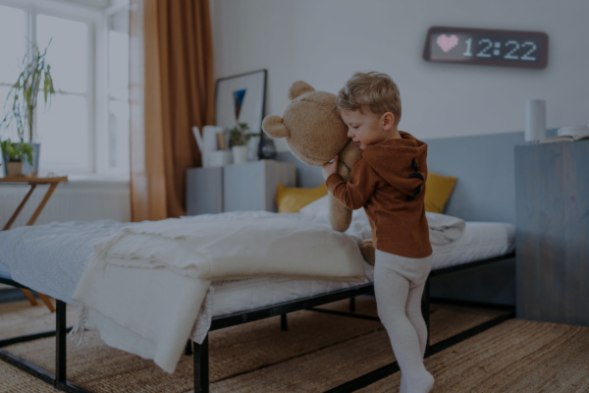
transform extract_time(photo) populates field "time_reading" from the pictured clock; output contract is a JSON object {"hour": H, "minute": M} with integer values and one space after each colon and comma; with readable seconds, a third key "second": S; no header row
{"hour": 12, "minute": 22}
